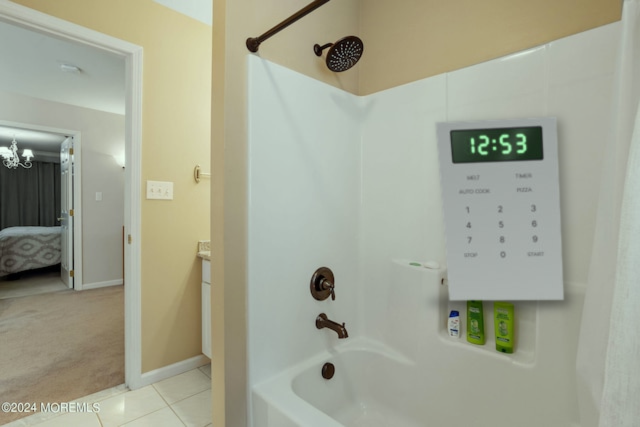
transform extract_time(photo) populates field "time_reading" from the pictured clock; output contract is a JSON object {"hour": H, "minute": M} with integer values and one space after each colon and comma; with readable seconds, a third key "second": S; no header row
{"hour": 12, "minute": 53}
